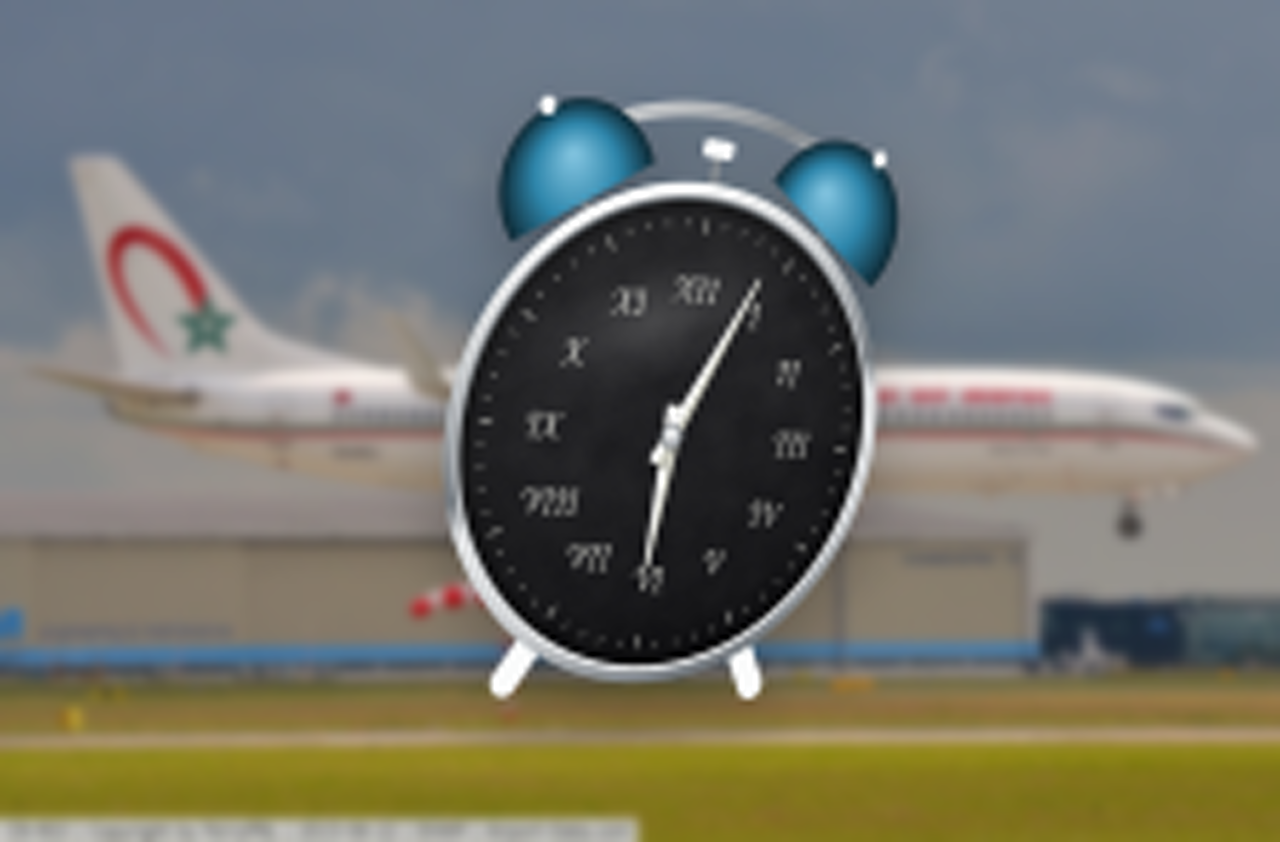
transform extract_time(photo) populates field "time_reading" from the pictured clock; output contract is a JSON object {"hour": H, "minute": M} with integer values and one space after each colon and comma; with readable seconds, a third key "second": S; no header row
{"hour": 6, "minute": 4}
